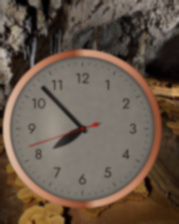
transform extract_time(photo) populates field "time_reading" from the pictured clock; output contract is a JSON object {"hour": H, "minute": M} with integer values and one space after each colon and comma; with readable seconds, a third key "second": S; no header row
{"hour": 7, "minute": 52, "second": 42}
